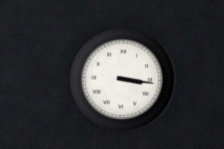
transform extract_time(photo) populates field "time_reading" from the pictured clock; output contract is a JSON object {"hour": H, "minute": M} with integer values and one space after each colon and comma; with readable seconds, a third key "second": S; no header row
{"hour": 3, "minute": 16}
